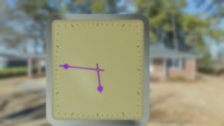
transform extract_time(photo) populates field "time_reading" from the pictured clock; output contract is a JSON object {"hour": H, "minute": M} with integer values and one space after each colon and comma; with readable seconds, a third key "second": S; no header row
{"hour": 5, "minute": 46}
